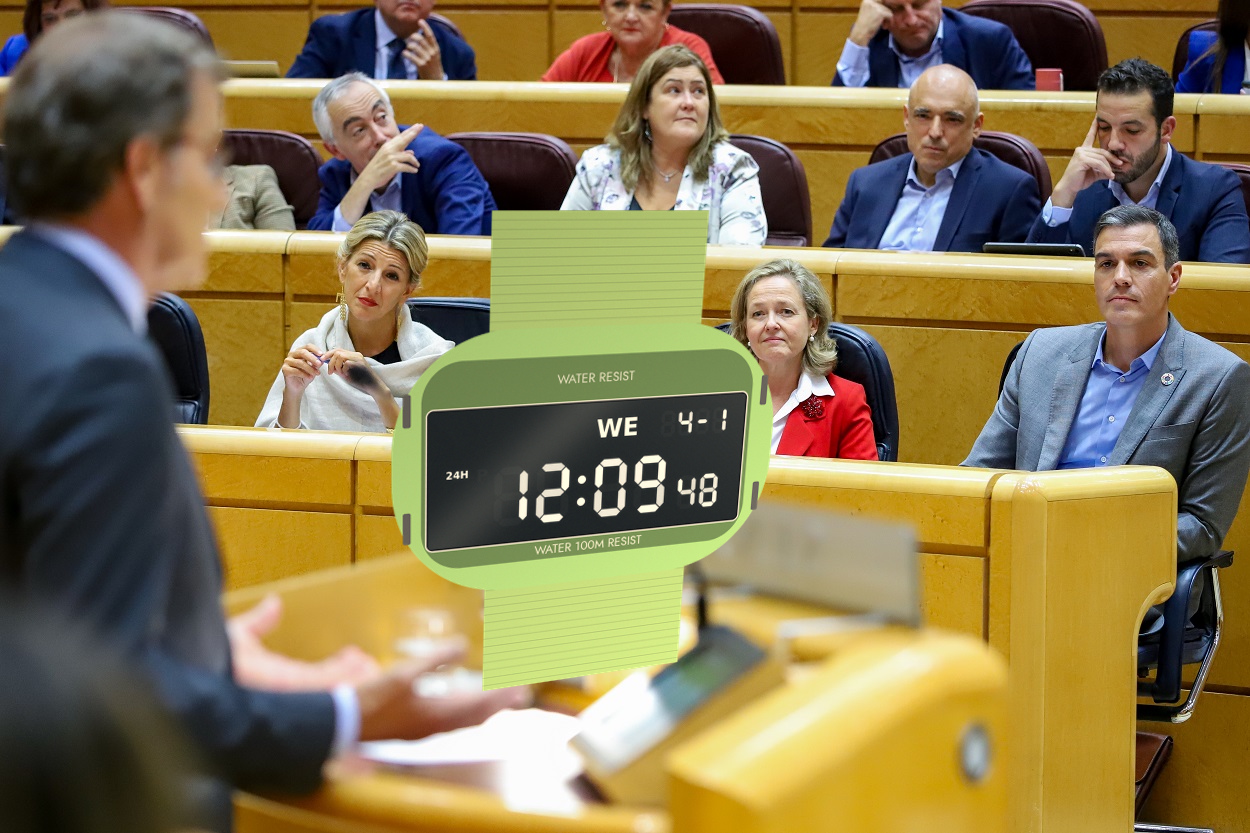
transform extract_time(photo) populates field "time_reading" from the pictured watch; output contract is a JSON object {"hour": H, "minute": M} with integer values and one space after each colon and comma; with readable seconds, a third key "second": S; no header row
{"hour": 12, "minute": 9, "second": 48}
